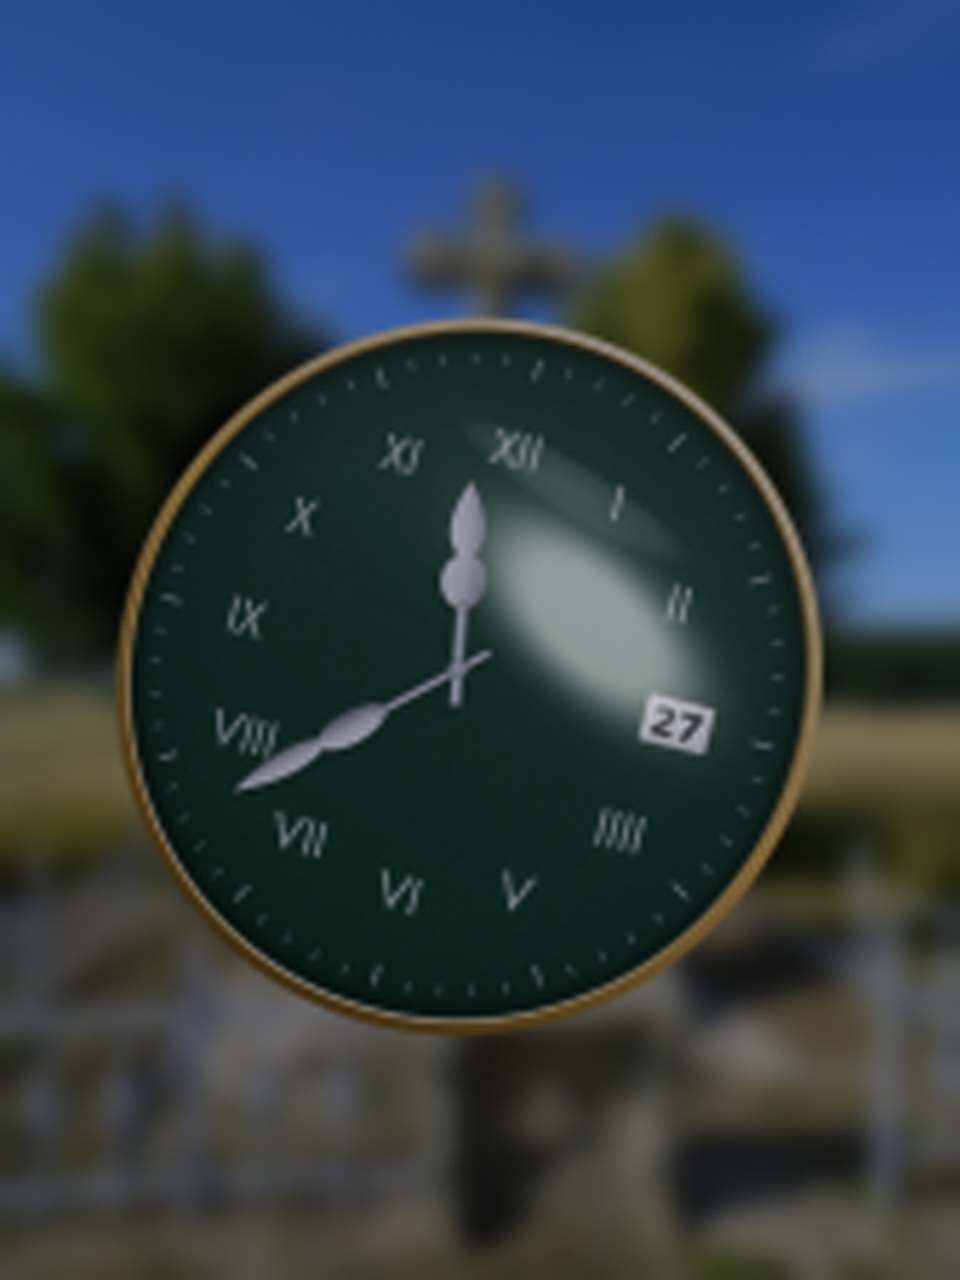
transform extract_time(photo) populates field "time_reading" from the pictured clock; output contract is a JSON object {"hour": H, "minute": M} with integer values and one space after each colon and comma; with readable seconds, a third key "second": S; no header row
{"hour": 11, "minute": 38}
